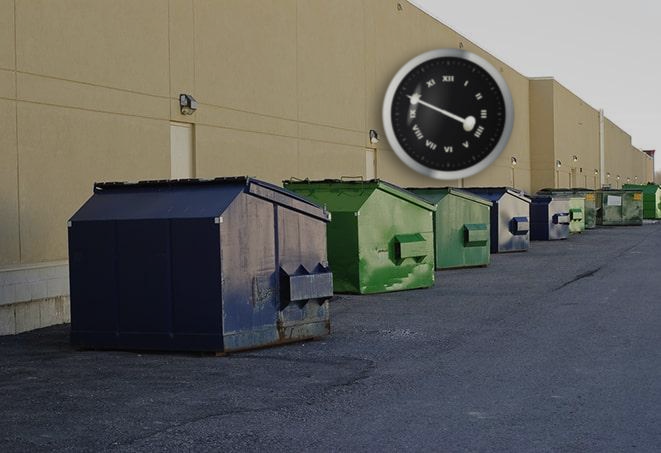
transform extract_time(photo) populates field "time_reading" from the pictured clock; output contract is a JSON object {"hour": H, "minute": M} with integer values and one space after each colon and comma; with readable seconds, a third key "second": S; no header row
{"hour": 3, "minute": 49}
